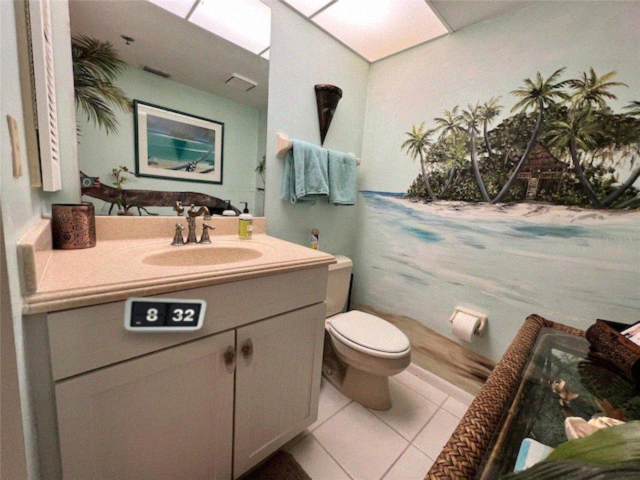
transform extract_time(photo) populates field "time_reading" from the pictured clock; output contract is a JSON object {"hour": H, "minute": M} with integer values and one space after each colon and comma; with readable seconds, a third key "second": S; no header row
{"hour": 8, "minute": 32}
